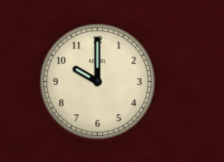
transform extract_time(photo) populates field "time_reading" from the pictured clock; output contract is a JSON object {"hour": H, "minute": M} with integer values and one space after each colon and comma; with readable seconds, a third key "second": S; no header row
{"hour": 10, "minute": 0}
